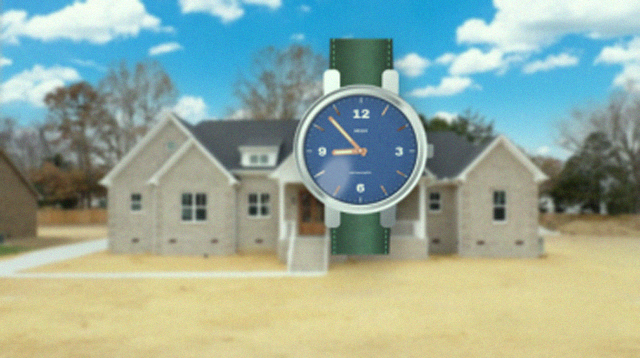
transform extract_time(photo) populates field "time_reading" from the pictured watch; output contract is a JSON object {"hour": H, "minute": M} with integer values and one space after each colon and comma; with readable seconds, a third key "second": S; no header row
{"hour": 8, "minute": 53}
